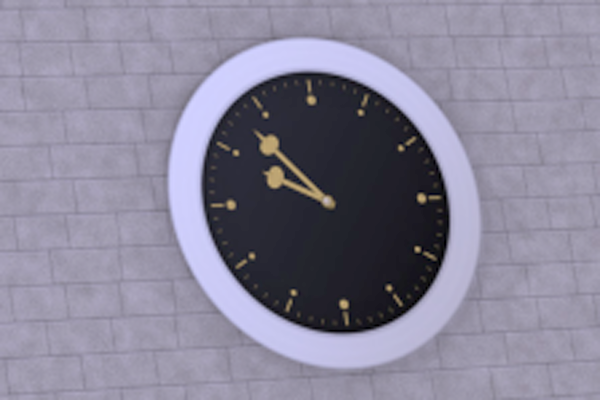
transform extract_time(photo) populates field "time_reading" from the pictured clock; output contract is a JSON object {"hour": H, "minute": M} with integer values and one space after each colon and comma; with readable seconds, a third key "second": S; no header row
{"hour": 9, "minute": 53}
